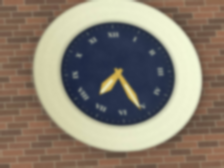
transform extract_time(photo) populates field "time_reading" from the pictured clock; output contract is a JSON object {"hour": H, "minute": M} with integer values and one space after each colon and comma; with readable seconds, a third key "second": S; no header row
{"hour": 7, "minute": 26}
